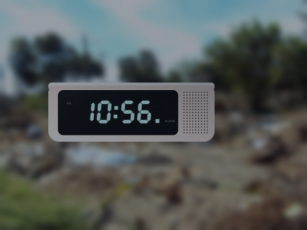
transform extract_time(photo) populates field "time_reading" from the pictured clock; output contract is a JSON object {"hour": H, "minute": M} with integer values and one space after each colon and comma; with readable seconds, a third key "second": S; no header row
{"hour": 10, "minute": 56}
